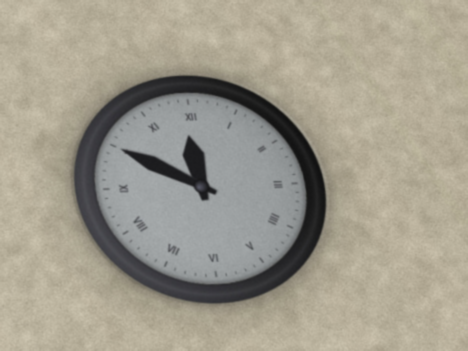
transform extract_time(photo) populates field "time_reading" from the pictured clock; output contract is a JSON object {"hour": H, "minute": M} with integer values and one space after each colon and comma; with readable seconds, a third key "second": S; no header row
{"hour": 11, "minute": 50}
